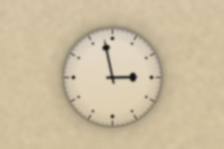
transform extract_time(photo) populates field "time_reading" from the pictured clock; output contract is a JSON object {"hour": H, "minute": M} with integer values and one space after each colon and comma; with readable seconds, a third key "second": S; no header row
{"hour": 2, "minute": 58}
